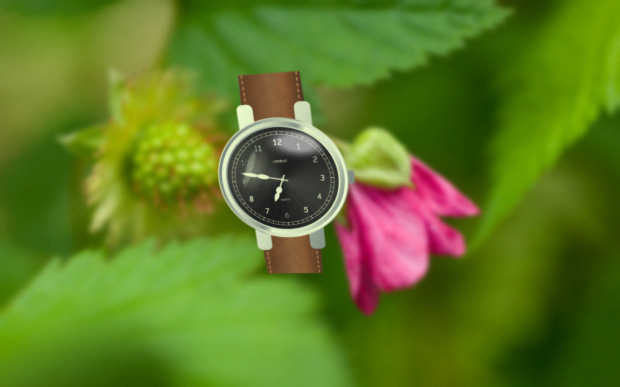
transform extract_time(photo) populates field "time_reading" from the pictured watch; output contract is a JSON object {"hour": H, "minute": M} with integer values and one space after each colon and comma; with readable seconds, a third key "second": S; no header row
{"hour": 6, "minute": 47}
